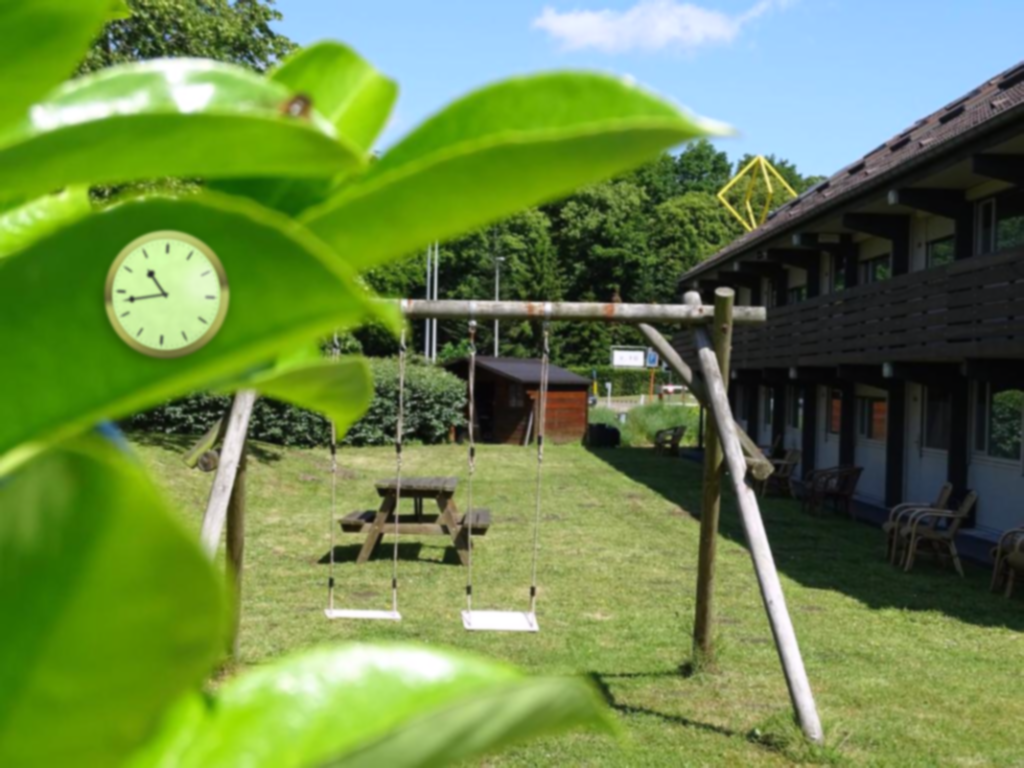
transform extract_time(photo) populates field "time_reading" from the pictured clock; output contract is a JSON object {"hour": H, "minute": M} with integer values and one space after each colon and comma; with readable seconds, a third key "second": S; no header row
{"hour": 10, "minute": 43}
